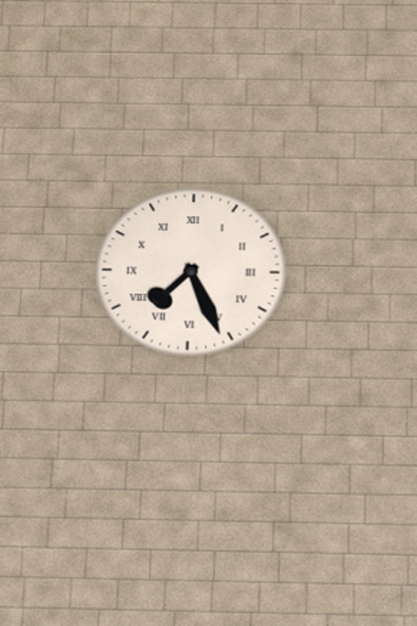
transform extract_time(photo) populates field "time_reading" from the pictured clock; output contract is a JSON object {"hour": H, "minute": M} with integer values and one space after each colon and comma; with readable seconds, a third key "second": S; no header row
{"hour": 7, "minute": 26}
